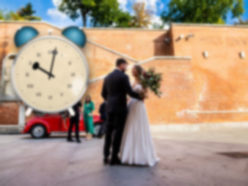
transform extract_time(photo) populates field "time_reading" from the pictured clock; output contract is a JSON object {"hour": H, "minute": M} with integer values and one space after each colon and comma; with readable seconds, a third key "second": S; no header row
{"hour": 10, "minute": 2}
